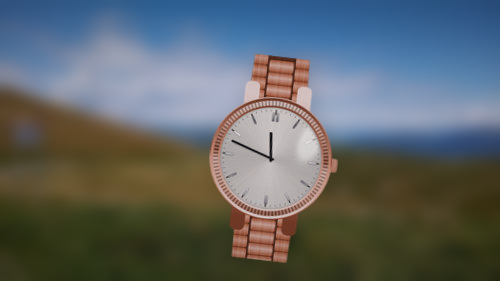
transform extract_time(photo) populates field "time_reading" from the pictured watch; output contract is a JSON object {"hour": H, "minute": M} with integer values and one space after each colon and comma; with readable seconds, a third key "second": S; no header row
{"hour": 11, "minute": 48}
